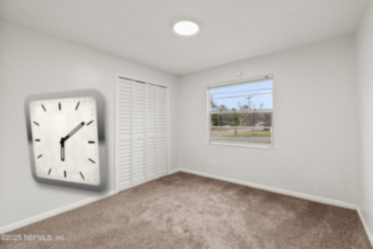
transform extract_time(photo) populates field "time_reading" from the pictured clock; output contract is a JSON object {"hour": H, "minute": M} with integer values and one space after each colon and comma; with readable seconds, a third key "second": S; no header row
{"hour": 6, "minute": 9}
